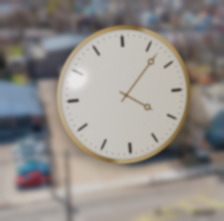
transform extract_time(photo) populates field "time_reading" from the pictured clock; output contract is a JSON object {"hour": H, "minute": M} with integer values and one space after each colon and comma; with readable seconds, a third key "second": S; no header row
{"hour": 4, "minute": 7}
